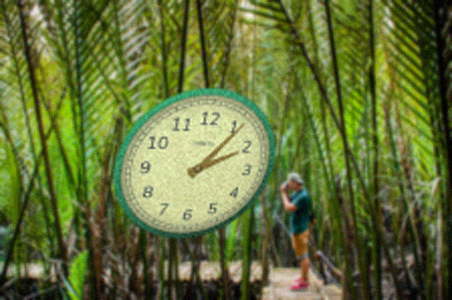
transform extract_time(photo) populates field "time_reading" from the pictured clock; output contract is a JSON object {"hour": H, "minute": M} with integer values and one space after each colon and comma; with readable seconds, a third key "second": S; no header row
{"hour": 2, "minute": 6}
